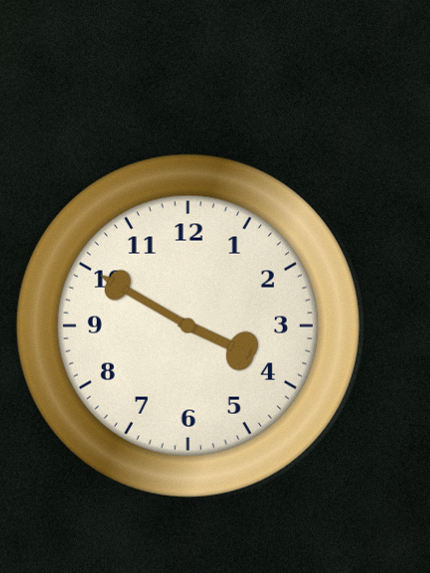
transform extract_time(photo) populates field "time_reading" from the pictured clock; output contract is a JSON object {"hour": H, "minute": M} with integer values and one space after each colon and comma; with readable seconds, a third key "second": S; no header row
{"hour": 3, "minute": 50}
